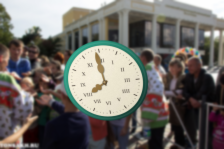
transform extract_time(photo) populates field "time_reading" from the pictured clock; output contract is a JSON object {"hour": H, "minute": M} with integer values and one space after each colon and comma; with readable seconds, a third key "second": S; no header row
{"hour": 7, "minute": 59}
